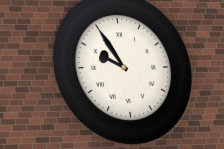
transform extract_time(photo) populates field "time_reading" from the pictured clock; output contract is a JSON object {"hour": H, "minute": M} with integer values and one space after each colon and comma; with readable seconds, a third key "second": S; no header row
{"hour": 9, "minute": 55}
